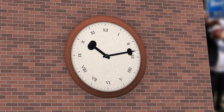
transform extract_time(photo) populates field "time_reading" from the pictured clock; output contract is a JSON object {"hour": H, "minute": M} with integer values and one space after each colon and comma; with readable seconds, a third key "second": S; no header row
{"hour": 10, "minute": 13}
